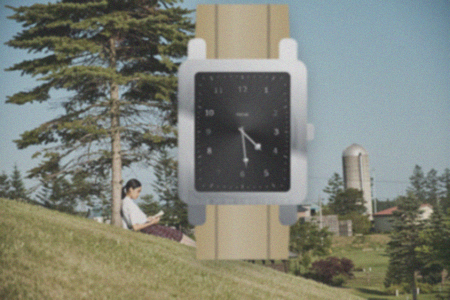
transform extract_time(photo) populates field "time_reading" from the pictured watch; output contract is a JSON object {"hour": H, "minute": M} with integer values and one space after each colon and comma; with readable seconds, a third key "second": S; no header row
{"hour": 4, "minute": 29}
